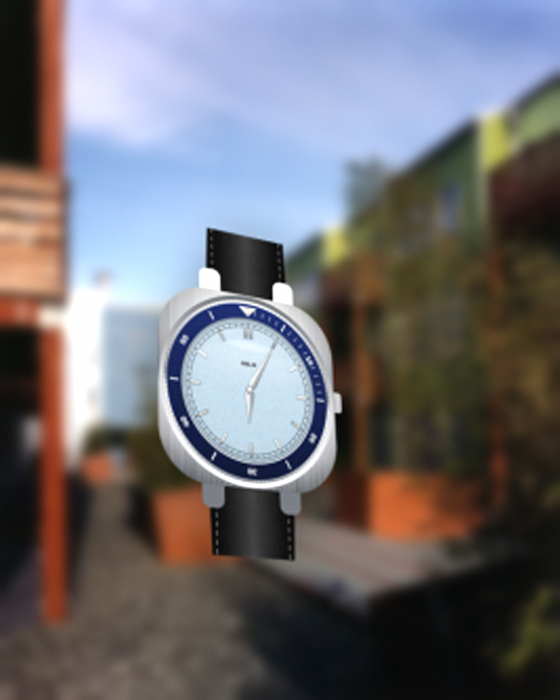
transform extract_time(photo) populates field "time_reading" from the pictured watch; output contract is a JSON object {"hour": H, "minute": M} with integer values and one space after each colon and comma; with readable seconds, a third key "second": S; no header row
{"hour": 6, "minute": 5}
